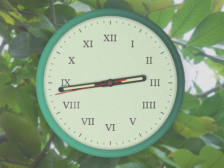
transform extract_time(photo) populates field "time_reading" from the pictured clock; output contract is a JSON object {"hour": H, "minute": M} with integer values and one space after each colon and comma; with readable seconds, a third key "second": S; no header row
{"hour": 2, "minute": 43, "second": 43}
